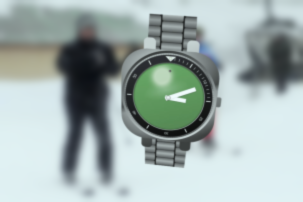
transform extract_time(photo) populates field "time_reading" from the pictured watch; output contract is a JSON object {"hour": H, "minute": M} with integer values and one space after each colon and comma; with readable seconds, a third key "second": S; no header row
{"hour": 3, "minute": 11}
